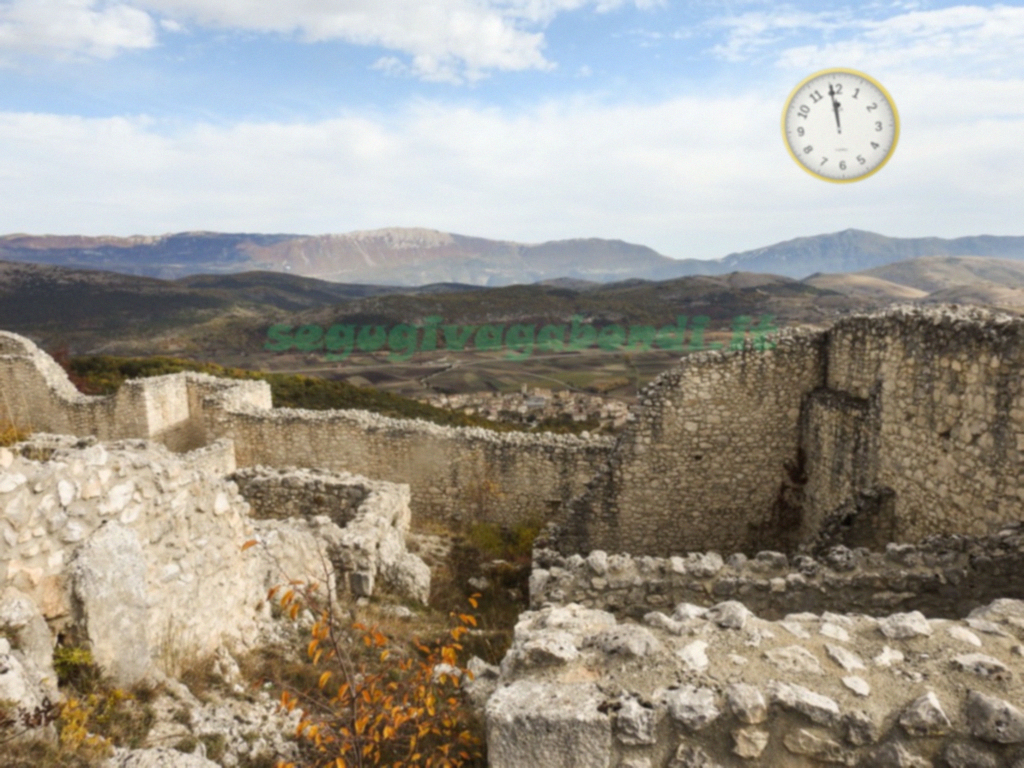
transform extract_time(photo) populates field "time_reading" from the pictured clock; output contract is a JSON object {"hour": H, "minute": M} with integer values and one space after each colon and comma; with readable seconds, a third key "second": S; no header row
{"hour": 11, "minute": 59}
